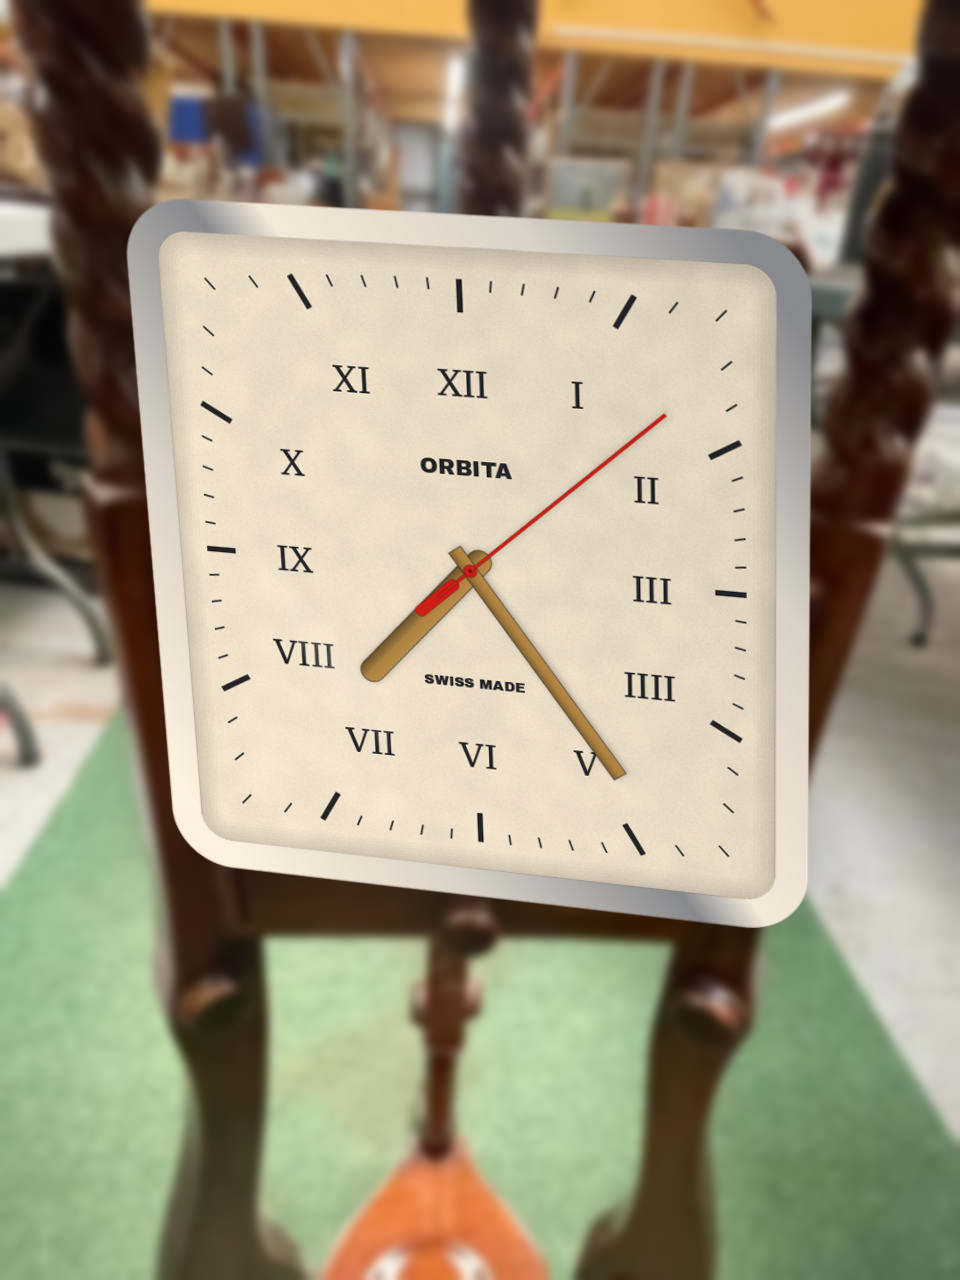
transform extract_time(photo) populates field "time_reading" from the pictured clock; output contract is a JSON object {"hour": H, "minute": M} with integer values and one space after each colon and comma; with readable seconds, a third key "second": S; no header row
{"hour": 7, "minute": 24, "second": 8}
